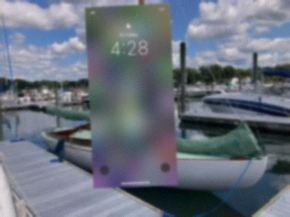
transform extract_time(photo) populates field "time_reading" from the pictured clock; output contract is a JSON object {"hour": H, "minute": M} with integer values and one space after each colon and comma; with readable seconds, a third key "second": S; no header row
{"hour": 4, "minute": 28}
